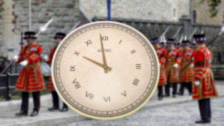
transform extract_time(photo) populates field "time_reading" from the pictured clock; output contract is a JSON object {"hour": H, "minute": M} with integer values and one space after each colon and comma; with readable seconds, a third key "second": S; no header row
{"hour": 9, "minute": 59}
